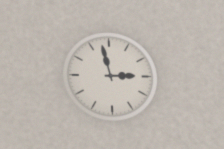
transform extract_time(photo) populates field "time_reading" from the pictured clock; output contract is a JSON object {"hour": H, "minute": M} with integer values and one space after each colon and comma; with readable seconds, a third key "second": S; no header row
{"hour": 2, "minute": 58}
